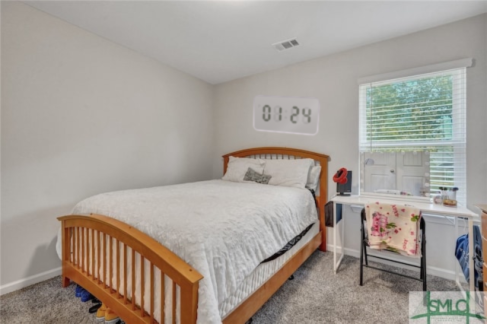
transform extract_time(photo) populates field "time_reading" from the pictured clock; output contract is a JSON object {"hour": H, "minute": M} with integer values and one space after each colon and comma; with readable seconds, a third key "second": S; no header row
{"hour": 1, "minute": 24}
